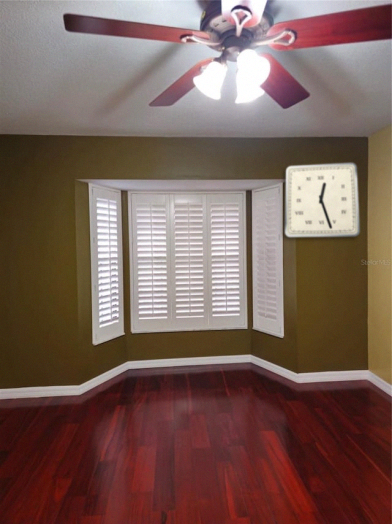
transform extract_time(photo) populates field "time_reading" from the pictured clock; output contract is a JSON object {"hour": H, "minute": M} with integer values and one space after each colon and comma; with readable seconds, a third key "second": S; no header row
{"hour": 12, "minute": 27}
